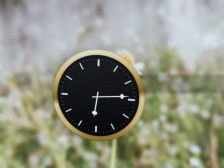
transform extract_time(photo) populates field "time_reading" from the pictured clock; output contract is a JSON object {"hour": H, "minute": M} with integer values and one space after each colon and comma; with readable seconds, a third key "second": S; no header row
{"hour": 6, "minute": 14}
